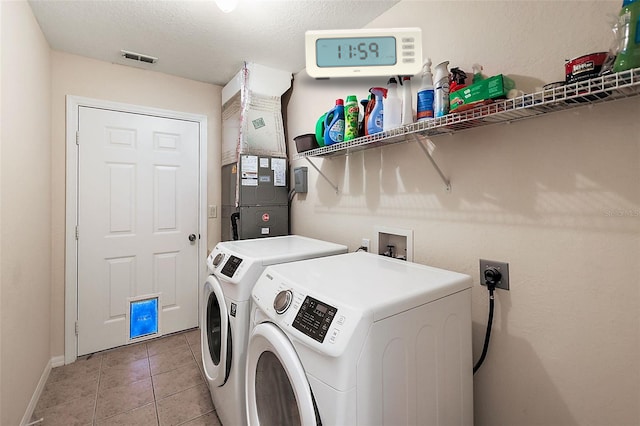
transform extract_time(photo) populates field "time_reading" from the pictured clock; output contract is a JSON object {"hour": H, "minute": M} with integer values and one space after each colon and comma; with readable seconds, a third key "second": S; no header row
{"hour": 11, "minute": 59}
